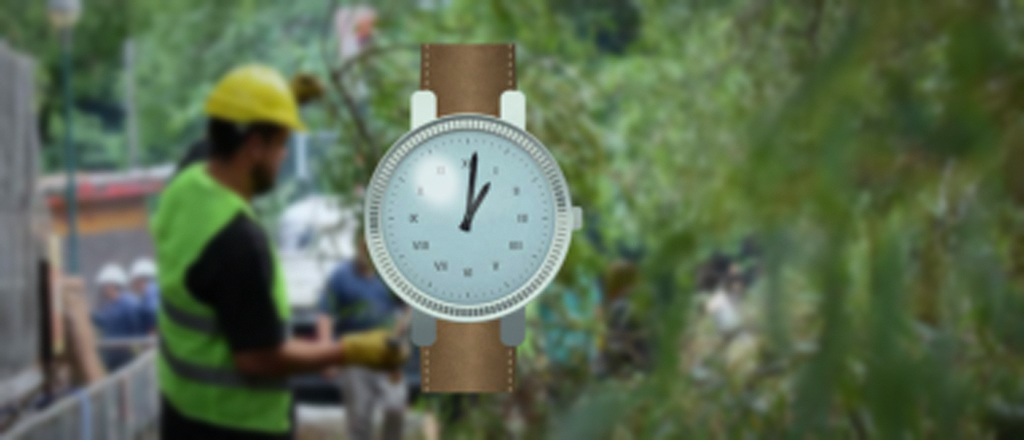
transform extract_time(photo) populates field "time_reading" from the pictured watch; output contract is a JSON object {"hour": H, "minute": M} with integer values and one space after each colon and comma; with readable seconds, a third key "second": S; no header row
{"hour": 1, "minute": 1}
